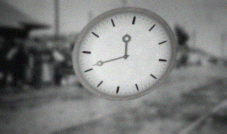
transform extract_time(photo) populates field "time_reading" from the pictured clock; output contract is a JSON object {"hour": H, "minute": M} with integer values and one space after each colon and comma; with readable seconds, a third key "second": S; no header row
{"hour": 11, "minute": 41}
